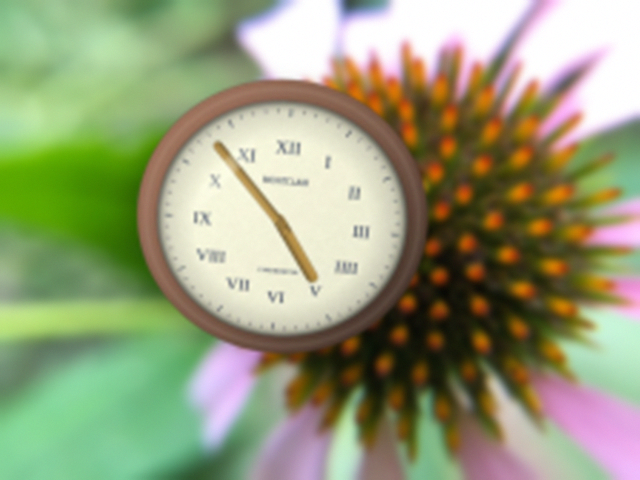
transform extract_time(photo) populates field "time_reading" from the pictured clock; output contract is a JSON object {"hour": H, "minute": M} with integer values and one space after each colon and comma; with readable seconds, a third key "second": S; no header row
{"hour": 4, "minute": 53}
